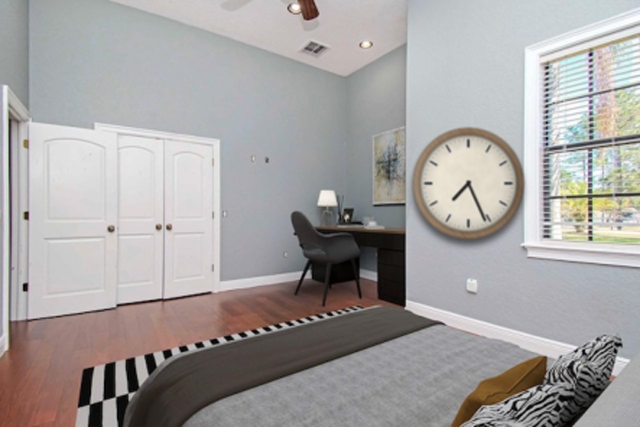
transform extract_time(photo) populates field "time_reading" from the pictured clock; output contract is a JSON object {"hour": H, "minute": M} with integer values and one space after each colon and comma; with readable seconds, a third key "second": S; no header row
{"hour": 7, "minute": 26}
